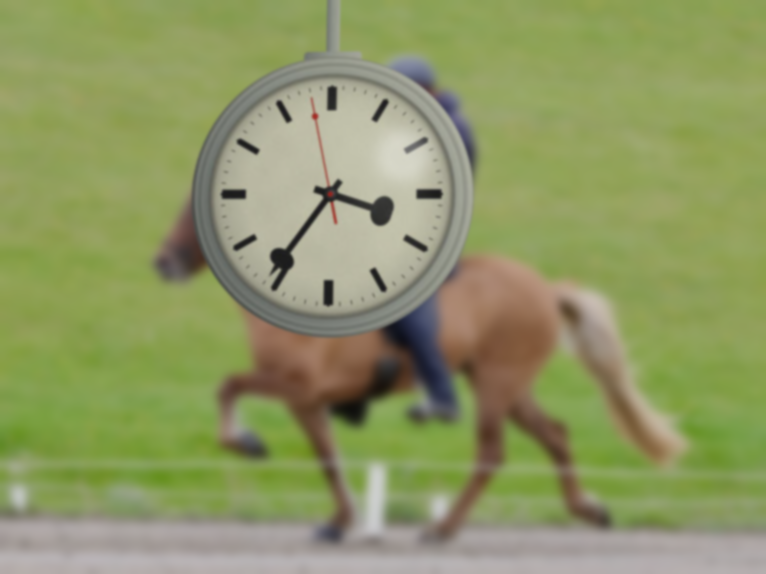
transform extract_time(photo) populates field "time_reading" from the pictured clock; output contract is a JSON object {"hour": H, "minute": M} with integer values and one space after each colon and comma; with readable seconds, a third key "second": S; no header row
{"hour": 3, "minute": 35, "second": 58}
